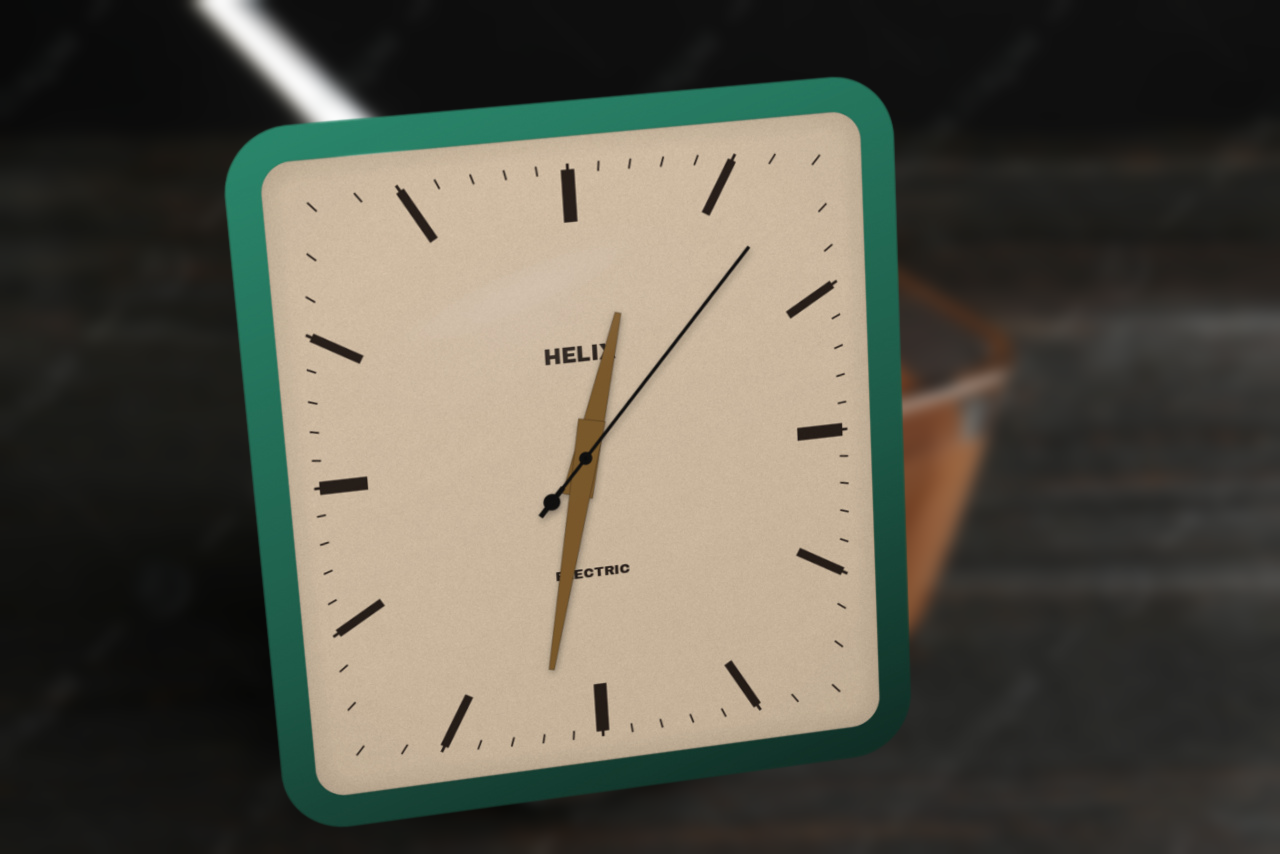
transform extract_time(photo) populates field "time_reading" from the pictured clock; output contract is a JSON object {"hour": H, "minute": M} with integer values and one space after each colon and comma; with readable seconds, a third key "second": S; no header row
{"hour": 12, "minute": 32, "second": 7}
